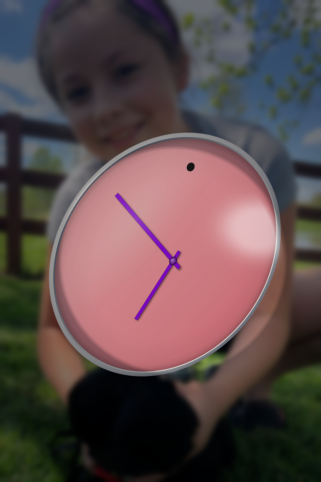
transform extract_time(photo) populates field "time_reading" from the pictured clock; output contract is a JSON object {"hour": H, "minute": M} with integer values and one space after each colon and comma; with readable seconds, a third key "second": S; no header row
{"hour": 6, "minute": 52}
